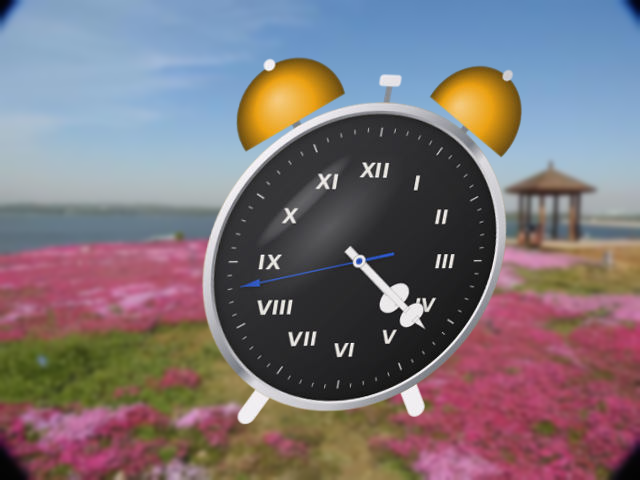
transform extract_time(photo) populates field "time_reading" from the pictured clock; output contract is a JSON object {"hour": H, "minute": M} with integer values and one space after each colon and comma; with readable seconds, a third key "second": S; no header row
{"hour": 4, "minute": 21, "second": 43}
